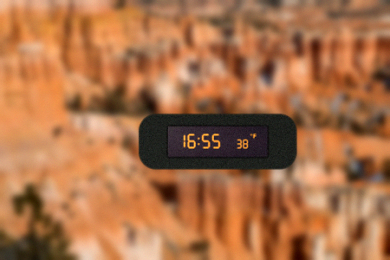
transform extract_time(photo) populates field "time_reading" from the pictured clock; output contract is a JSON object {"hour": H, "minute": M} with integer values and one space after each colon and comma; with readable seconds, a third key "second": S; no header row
{"hour": 16, "minute": 55}
